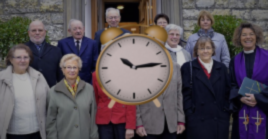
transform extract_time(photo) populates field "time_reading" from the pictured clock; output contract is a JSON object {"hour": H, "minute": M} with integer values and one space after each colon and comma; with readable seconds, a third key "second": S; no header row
{"hour": 10, "minute": 14}
